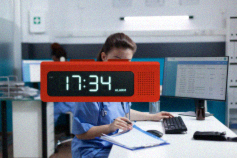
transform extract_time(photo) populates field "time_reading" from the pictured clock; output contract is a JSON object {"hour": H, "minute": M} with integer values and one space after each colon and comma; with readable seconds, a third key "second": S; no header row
{"hour": 17, "minute": 34}
